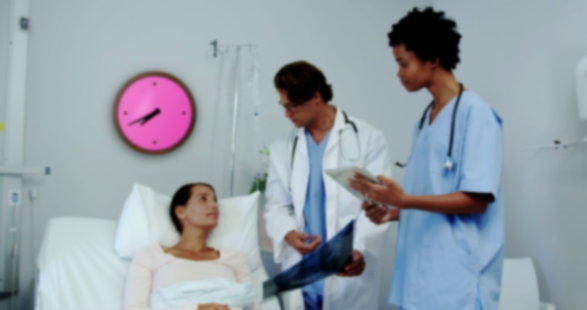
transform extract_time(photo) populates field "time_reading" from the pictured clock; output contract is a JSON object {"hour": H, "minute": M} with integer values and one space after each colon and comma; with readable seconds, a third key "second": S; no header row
{"hour": 7, "minute": 41}
